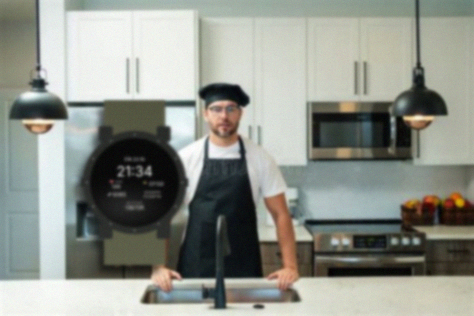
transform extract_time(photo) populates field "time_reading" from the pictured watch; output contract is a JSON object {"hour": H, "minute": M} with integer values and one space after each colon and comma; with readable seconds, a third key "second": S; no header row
{"hour": 21, "minute": 34}
